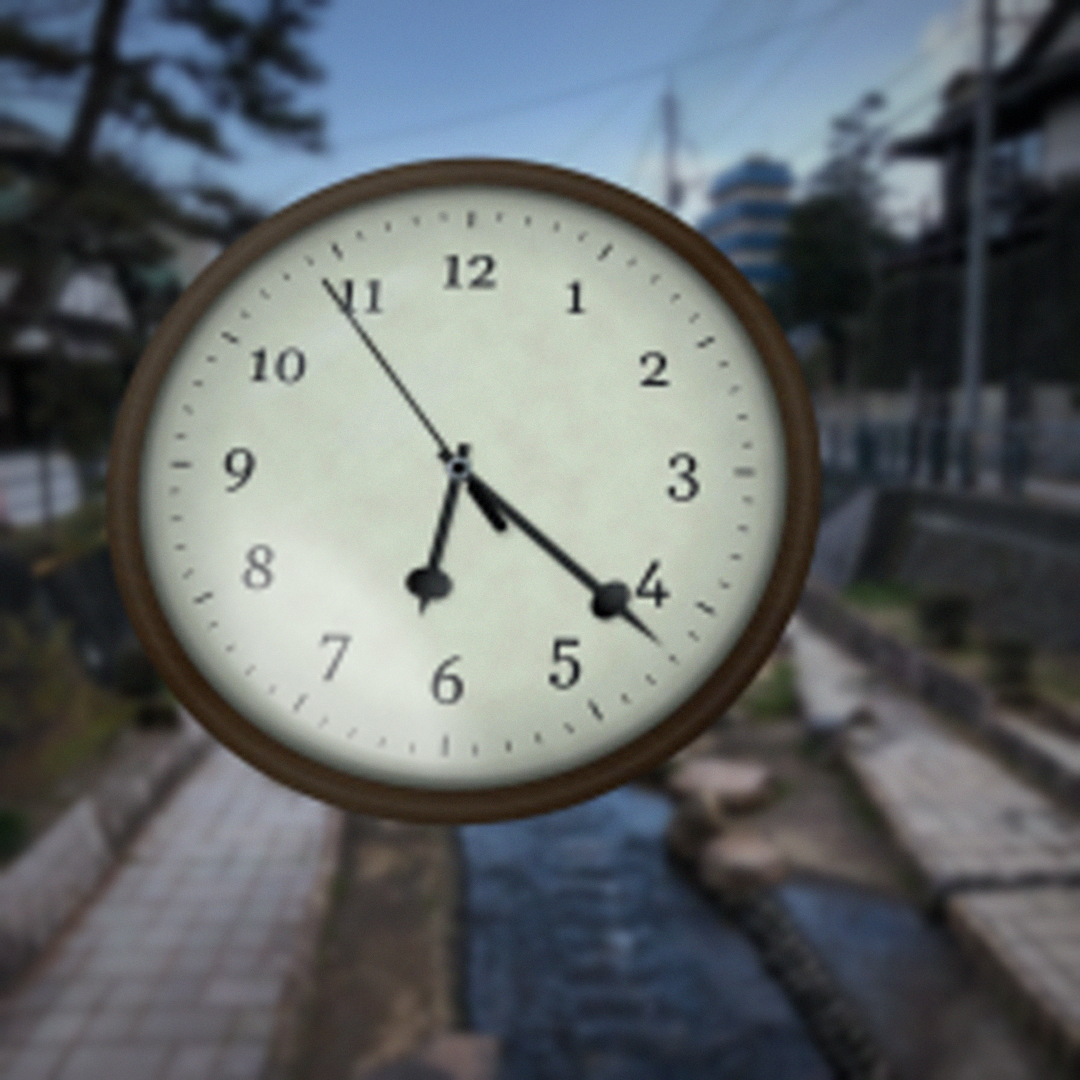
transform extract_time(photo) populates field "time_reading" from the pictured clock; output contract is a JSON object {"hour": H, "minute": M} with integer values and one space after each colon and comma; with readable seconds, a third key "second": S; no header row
{"hour": 6, "minute": 21, "second": 54}
